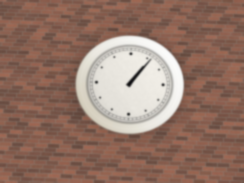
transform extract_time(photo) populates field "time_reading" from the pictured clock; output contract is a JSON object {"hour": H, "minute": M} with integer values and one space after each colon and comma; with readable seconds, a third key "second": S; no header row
{"hour": 1, "minute": 6}
